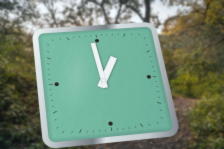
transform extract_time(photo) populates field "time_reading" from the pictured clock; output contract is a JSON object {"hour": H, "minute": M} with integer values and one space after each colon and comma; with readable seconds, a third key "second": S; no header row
{"hour": 12, "minute": 59}
